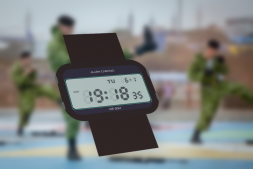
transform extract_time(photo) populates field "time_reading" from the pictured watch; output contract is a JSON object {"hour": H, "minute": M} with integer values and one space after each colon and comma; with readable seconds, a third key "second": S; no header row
{"hour": 19, "minute": 18, "second": 35}
